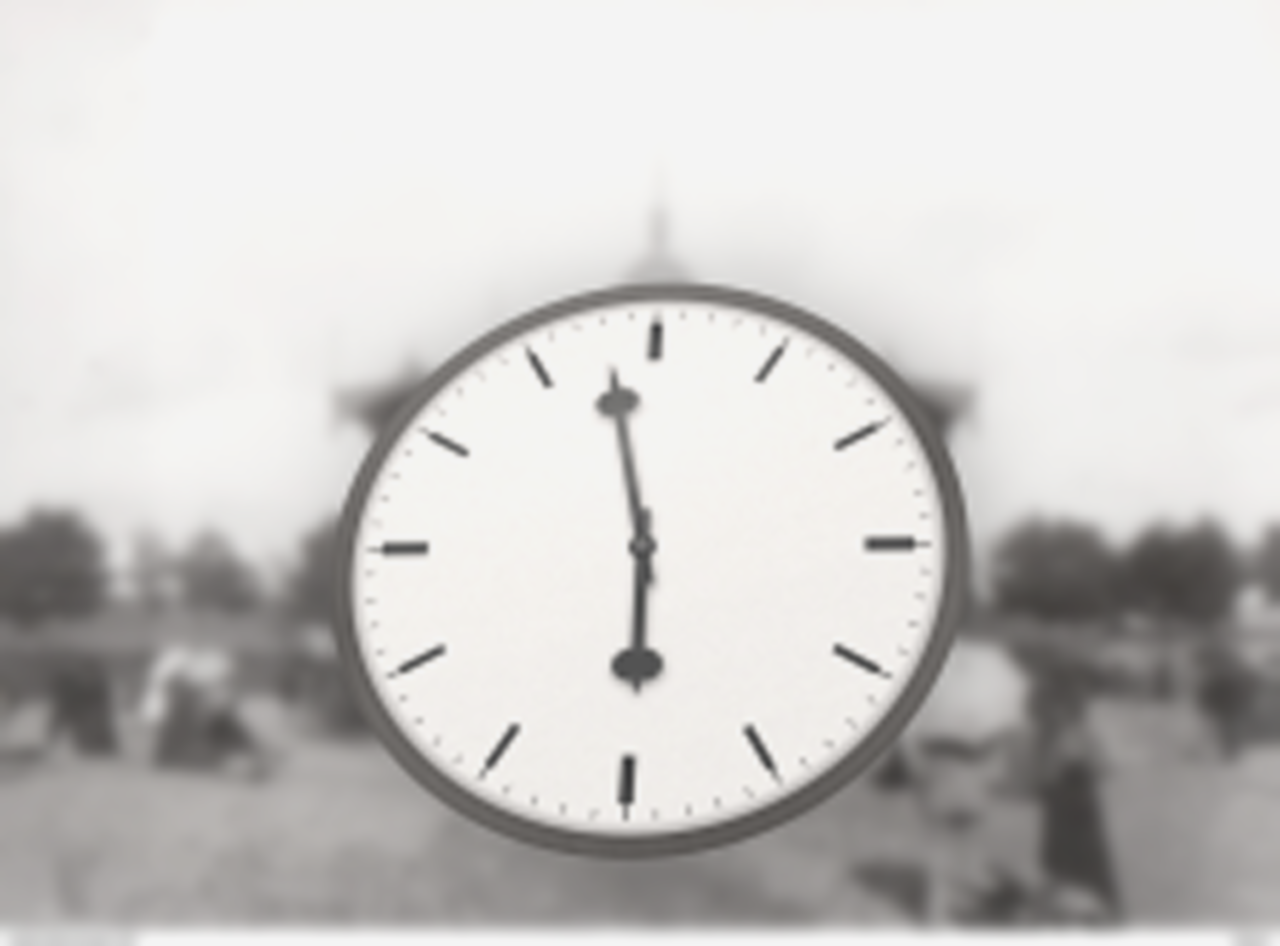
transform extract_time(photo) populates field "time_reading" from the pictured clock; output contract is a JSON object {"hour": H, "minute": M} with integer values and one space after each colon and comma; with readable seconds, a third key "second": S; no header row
{"hour": 5, "minute": 58}
